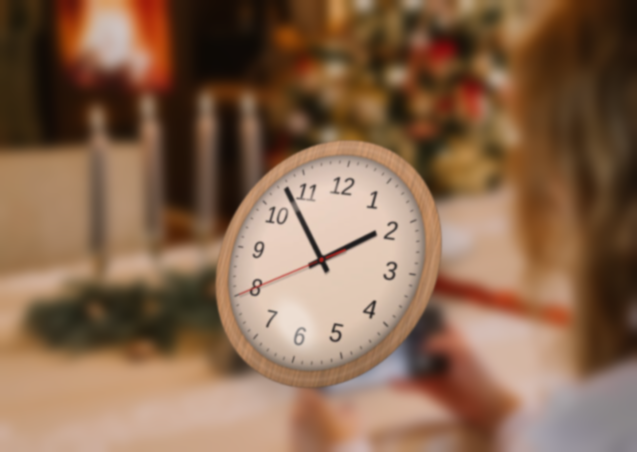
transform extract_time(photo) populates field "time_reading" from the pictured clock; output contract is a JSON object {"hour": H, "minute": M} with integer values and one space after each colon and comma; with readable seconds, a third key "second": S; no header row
{"hour": 1, "minute": 52, "second": 40}
